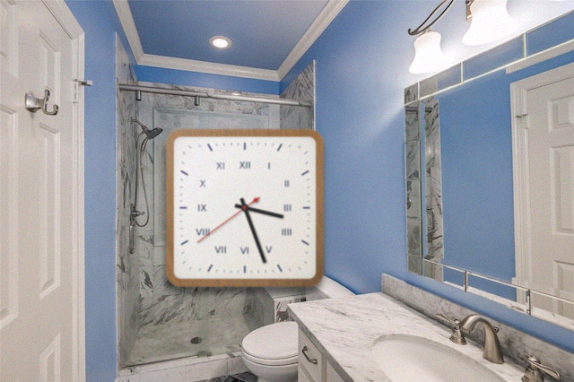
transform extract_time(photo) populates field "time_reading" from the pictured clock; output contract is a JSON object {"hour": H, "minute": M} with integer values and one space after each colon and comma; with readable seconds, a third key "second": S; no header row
{"hour": 3, "minute": 26, "second": 39}
